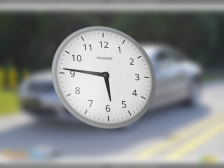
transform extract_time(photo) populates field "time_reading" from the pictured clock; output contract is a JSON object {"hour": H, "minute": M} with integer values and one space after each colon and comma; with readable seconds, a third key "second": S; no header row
{"hour": 5, "minute": 46}
